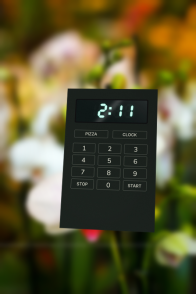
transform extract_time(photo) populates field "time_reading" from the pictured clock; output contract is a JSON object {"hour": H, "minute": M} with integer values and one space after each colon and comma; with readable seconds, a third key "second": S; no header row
{"hour": 2, "minute": 11}
